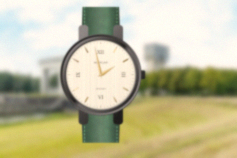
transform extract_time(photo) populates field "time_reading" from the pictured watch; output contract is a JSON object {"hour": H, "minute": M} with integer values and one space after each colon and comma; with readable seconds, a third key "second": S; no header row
{"hour": 1, "minute": 58}
